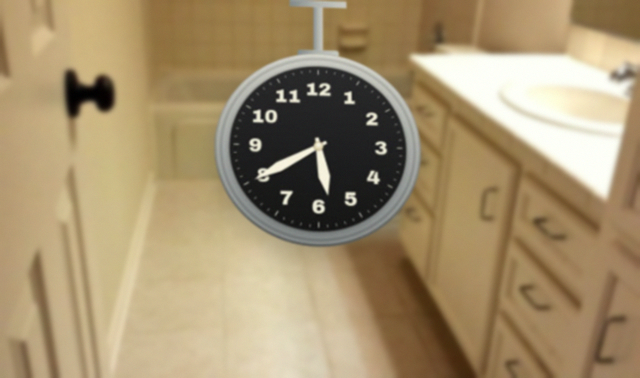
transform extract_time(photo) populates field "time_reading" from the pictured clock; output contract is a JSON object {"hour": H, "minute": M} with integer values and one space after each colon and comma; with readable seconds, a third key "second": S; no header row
{"hour": 5, "minute": 40}
